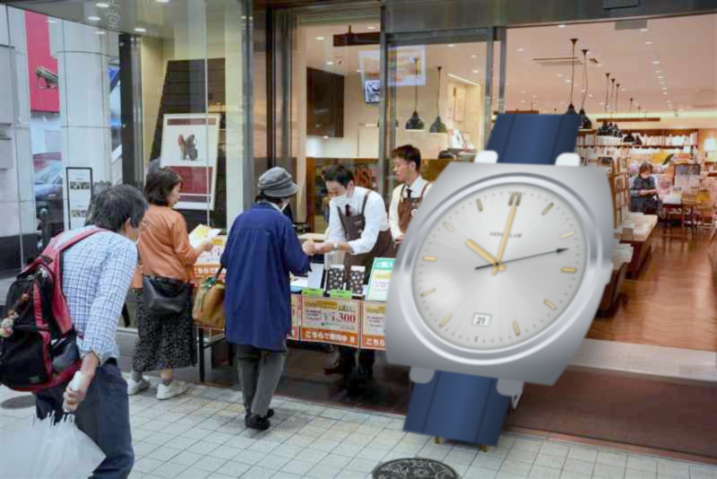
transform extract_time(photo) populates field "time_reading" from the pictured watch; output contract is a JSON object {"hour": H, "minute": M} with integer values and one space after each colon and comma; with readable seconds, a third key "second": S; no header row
{"hour": 10, "minute": 0, "second": 12}
